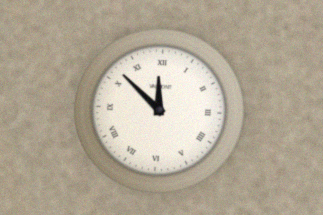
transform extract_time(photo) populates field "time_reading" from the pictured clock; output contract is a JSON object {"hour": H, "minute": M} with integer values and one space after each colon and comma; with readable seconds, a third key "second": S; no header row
{"hour": 11, "minute": 52}
